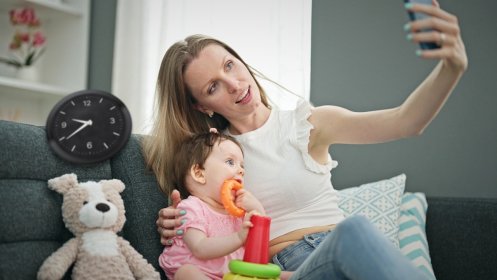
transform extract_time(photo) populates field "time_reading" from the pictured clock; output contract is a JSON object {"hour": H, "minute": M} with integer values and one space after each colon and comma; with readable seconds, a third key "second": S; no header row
{"hour": 9, "minute": 39}
